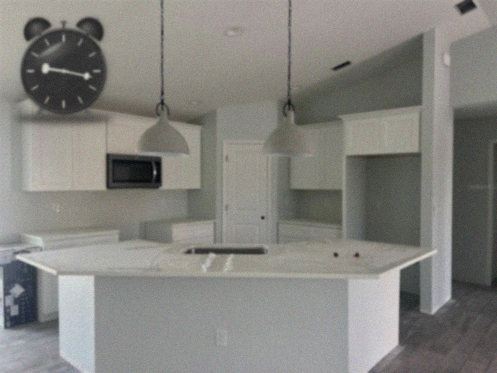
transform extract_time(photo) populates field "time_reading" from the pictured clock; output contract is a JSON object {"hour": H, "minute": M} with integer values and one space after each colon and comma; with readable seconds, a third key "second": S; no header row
{"hour": 9, "minute": 17}
